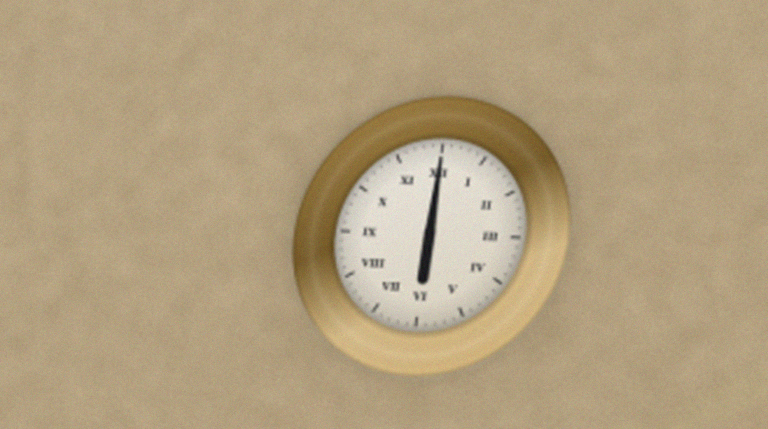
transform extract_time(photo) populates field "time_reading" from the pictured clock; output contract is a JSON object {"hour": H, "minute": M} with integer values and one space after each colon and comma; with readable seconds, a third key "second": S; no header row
{"hour": 6, "minute": 0}
